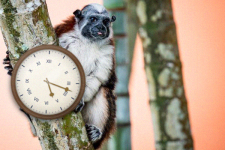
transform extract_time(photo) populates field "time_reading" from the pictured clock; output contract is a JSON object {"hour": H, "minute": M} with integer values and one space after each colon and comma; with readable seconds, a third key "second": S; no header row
{"hour": 5, "minute": 18}
